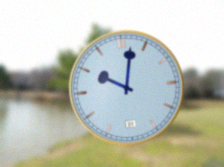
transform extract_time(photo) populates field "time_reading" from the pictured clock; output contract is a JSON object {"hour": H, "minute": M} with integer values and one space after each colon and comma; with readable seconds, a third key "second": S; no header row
{"hour": 10, "minute": 2}
